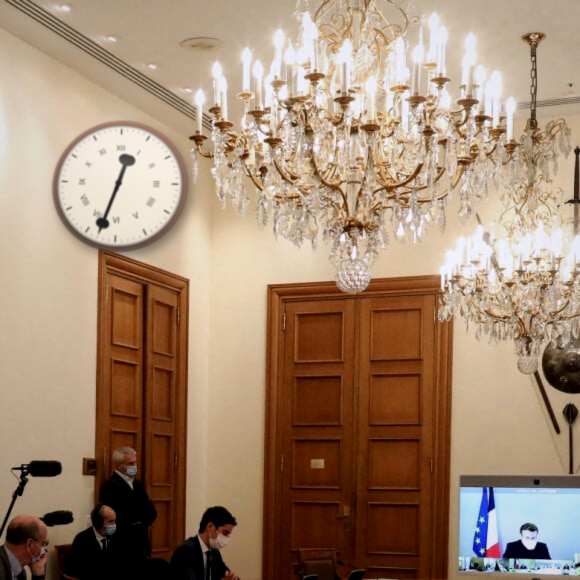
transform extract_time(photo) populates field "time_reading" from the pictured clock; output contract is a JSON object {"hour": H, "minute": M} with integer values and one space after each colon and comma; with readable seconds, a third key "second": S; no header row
{"hour": 12, "minute": 33}
